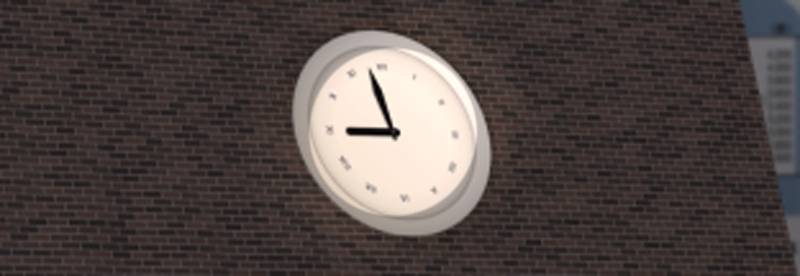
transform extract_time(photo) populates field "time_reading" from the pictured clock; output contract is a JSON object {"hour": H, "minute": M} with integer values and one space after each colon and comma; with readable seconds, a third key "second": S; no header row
{"hour": 8, "minute": 58}
